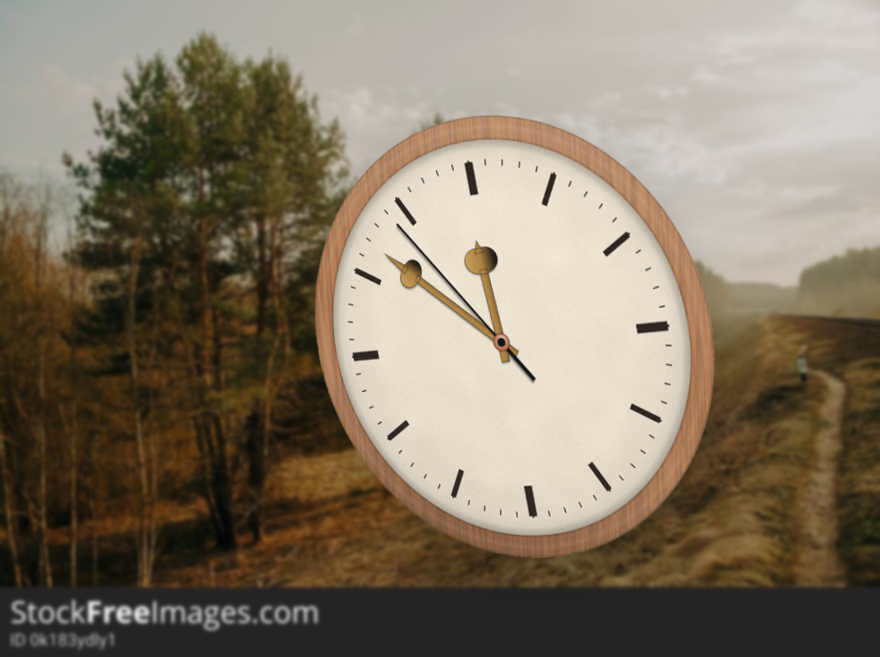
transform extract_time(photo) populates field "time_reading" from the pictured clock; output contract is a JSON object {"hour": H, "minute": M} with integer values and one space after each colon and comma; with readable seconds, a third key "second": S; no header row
{"hour": 11, "minute": 51, "second": 54}
